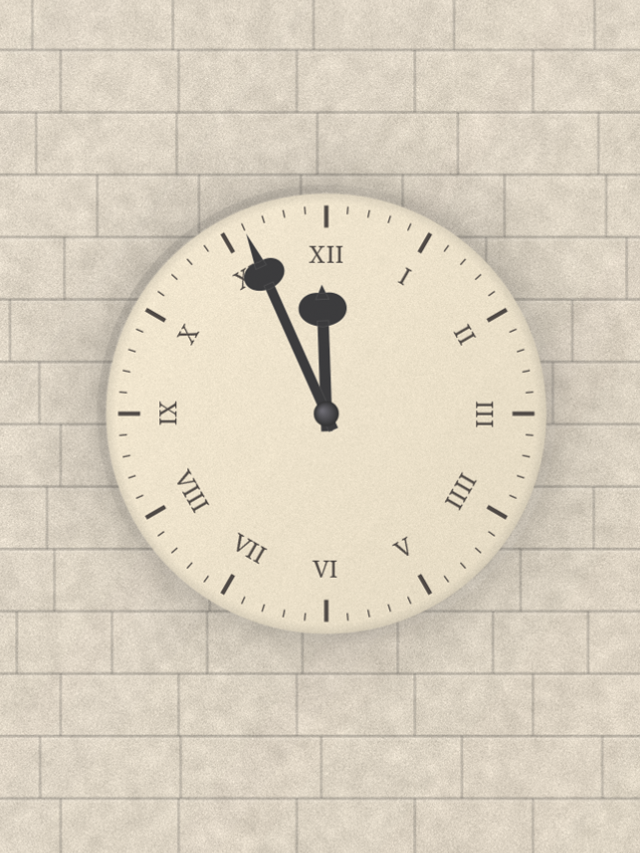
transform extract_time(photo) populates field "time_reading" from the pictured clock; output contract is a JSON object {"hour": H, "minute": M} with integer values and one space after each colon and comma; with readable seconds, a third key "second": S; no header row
{"hour": 11, "minute": 56}
